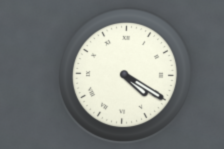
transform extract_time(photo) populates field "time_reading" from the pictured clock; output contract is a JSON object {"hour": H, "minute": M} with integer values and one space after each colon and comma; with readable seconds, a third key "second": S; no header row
{"hour": 4, "minute": 20}
